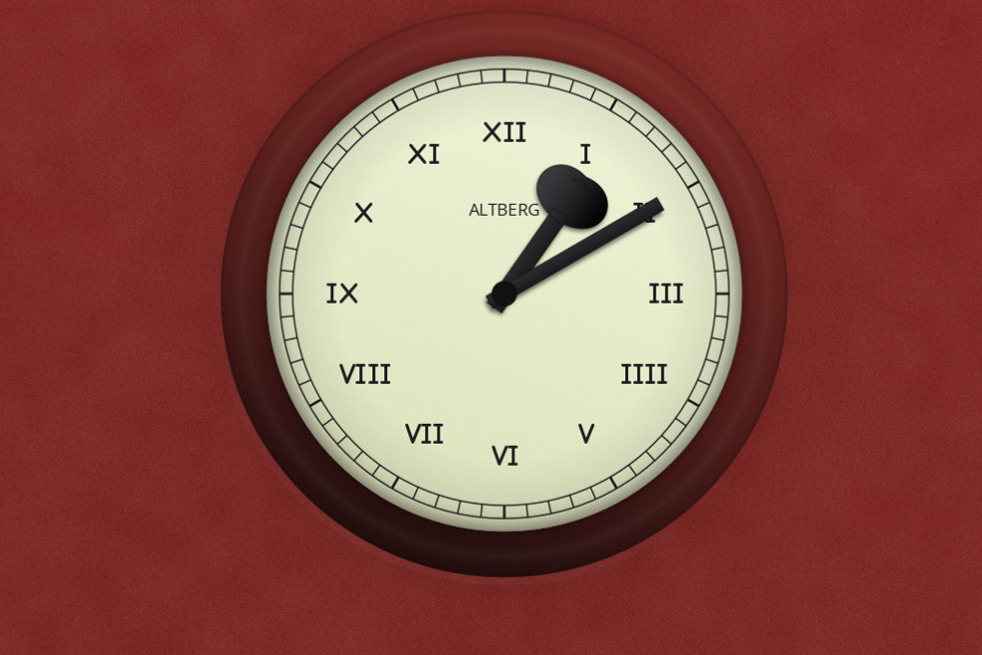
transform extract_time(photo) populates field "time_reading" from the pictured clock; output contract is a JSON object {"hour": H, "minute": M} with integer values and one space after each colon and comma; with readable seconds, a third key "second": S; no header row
{"hour": 1, "minute": 10}
